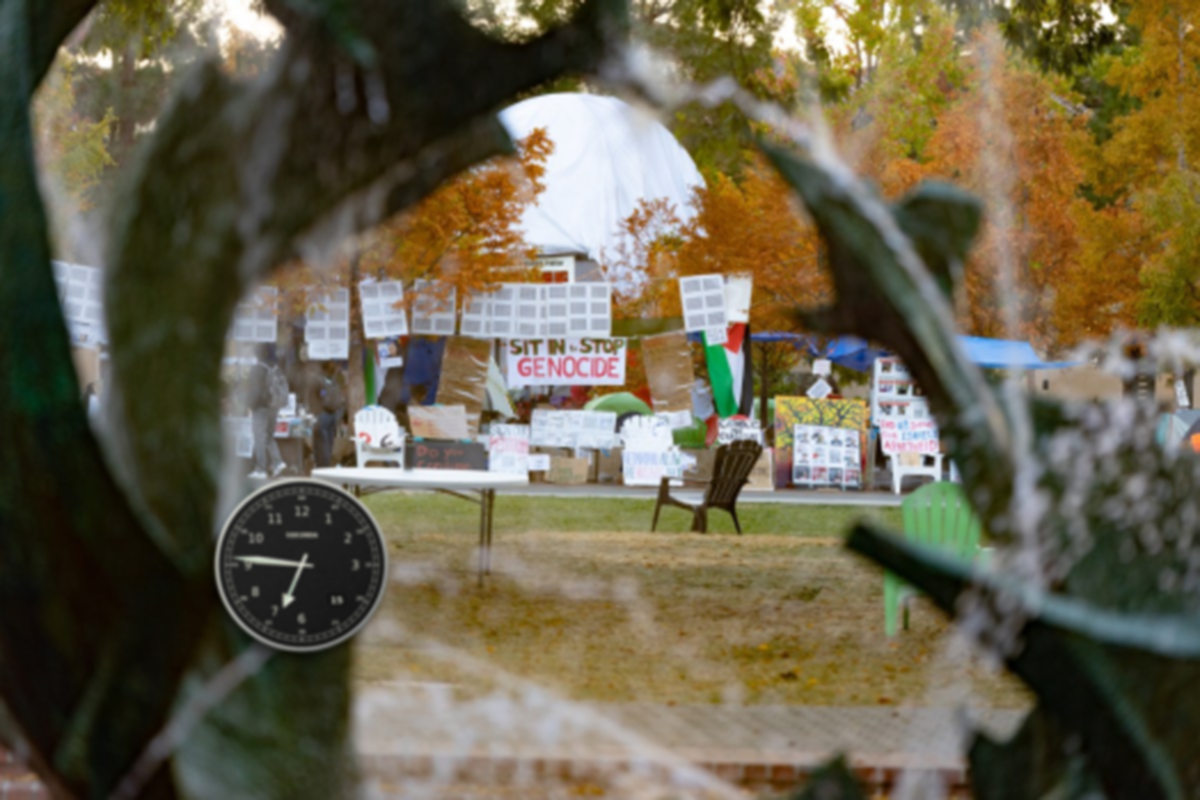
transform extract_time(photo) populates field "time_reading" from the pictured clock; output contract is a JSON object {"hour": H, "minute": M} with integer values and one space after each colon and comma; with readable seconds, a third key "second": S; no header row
{"hour": 6, "minute": 46}
